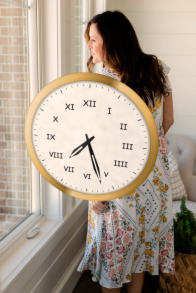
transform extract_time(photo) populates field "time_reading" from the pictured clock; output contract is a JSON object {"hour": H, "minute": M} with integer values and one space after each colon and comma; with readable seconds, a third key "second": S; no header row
{"hour": 7, "minute": 27}
